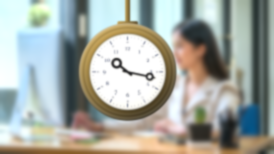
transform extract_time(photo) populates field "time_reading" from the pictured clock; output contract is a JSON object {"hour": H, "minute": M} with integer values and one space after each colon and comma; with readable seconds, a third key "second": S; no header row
{"hour": 10, "minute": 17}
